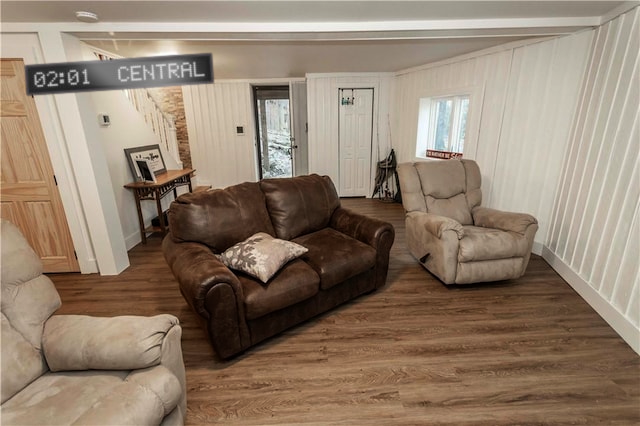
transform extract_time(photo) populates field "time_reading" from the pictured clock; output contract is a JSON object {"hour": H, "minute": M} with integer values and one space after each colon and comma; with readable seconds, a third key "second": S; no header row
{"hour": 2, "minute": 1}
